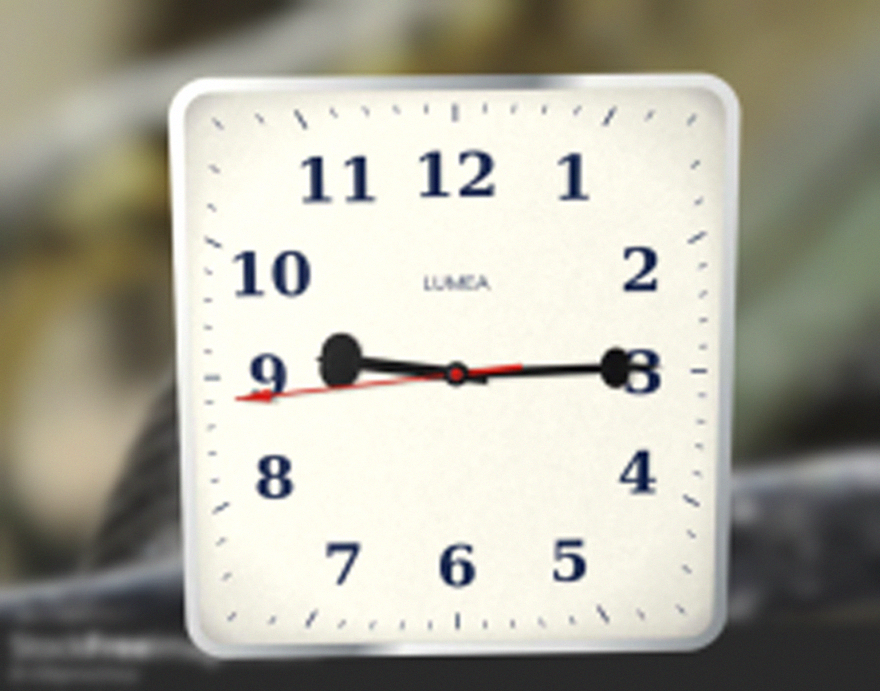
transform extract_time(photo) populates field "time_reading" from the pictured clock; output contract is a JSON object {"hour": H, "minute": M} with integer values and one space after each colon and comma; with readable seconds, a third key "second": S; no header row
{"hour": 9, "minute": 14, "second": 44}
